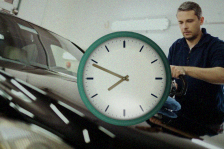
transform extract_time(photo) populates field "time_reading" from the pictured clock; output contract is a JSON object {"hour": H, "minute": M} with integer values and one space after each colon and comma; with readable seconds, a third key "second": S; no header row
{"hour": 7, "minute": 49}
